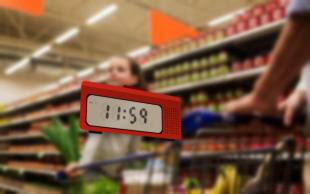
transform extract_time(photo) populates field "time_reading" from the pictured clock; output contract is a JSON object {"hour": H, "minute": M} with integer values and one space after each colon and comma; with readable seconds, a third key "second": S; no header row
{"hour": 11, "minute": 59}
